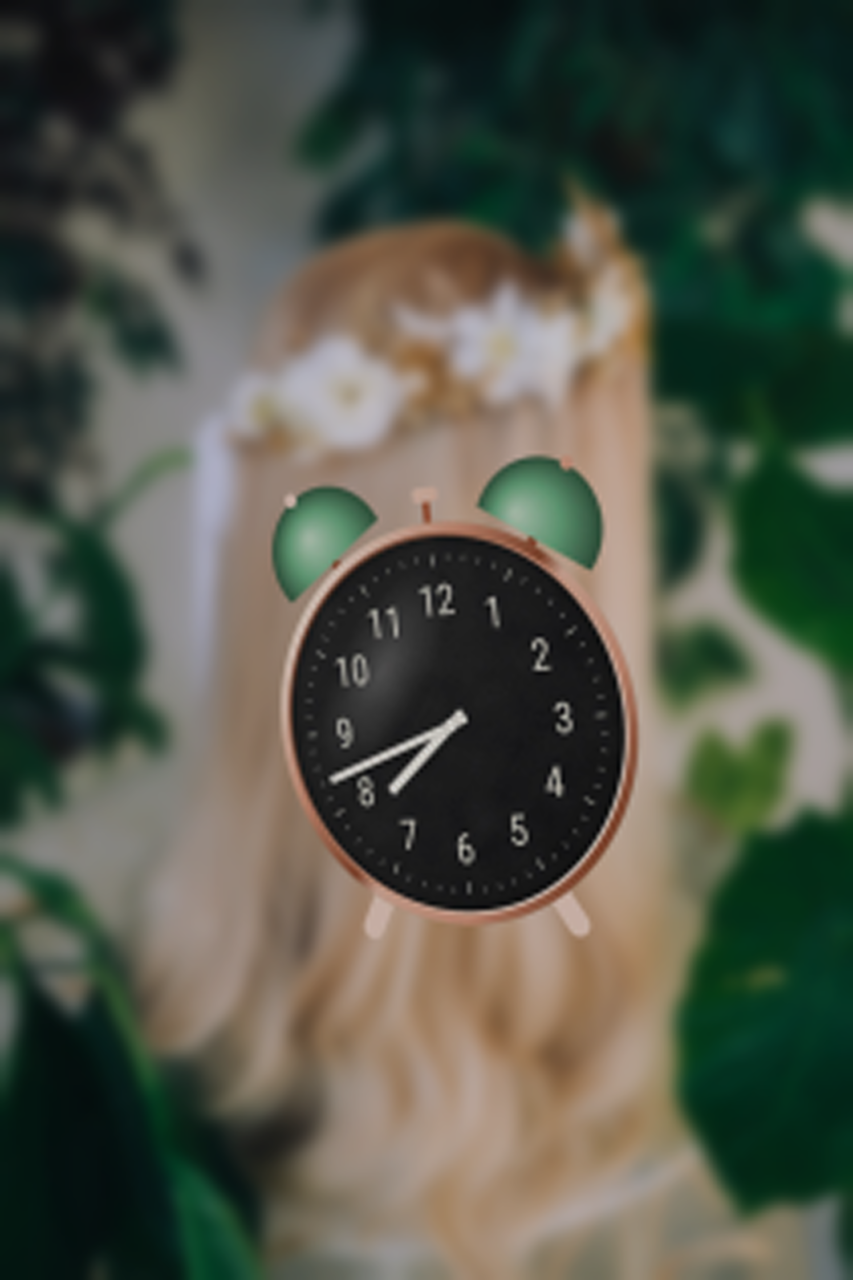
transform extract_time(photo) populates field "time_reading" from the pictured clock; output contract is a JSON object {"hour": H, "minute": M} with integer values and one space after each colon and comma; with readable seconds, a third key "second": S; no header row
{"hour": 7, "minute": 42}
